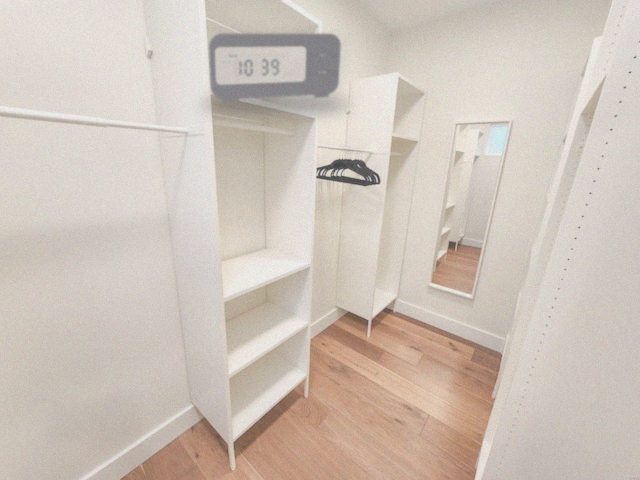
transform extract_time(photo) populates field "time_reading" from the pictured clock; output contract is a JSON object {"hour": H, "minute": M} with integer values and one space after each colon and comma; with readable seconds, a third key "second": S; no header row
{"hour": 10, "minute": 39}
